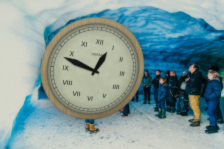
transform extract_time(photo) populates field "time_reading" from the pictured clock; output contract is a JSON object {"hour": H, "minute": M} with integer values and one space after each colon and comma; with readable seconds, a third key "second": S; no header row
{"hour": 12, "minute": 48}
